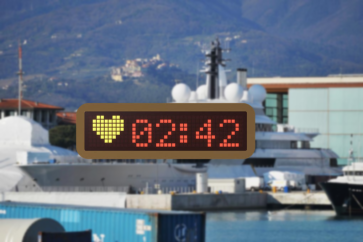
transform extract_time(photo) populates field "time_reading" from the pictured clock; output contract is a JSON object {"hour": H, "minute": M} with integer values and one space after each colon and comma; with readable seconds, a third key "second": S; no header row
{"hour": 2, "minute": 42}
